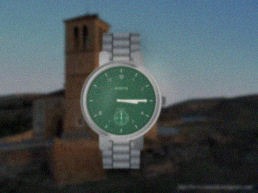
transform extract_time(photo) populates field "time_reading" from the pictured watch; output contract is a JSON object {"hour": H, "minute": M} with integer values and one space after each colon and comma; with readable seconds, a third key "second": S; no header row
{"hour": 3, "minute": 15}
